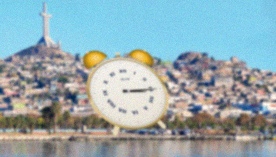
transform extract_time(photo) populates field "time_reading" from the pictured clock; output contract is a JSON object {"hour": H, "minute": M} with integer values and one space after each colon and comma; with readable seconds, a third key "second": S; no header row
{"hour": 3, "minute": 15}
